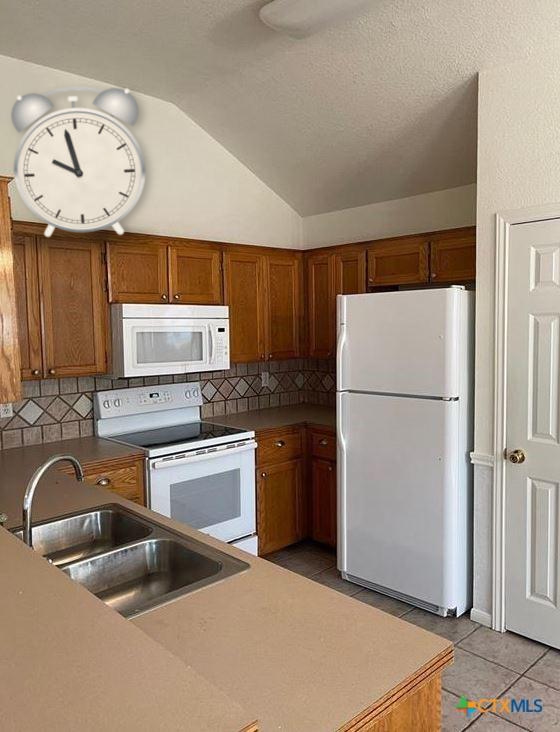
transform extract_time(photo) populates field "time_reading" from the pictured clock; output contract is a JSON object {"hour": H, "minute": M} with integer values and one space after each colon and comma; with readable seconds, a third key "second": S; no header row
{"hour": 9, "minute": 58}
